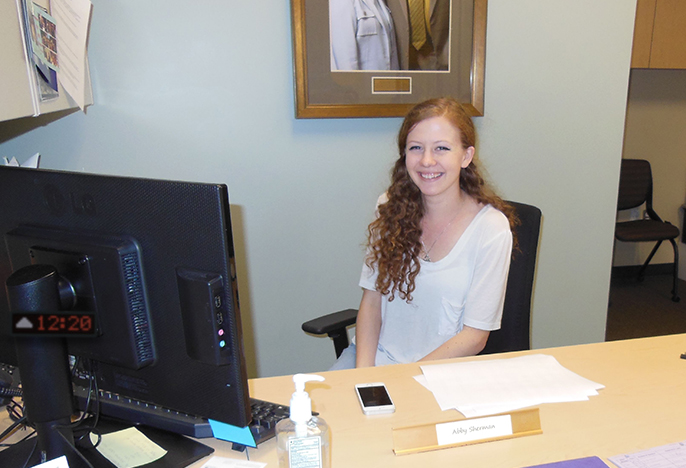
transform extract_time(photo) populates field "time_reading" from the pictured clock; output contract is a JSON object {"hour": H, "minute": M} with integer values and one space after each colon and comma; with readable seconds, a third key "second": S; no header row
{"hour": 12, "minute": 20}
